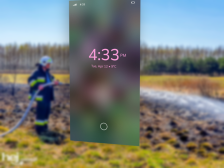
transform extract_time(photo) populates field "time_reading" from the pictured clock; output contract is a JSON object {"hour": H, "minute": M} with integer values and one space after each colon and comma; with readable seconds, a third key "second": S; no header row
{"hour": 4, "minute": 33}
